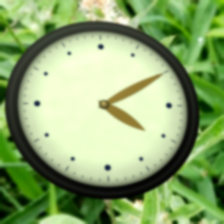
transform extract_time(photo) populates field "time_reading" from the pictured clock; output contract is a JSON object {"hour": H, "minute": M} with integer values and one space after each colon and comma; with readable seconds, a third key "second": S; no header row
{"hour": 4, "minute": 10}
